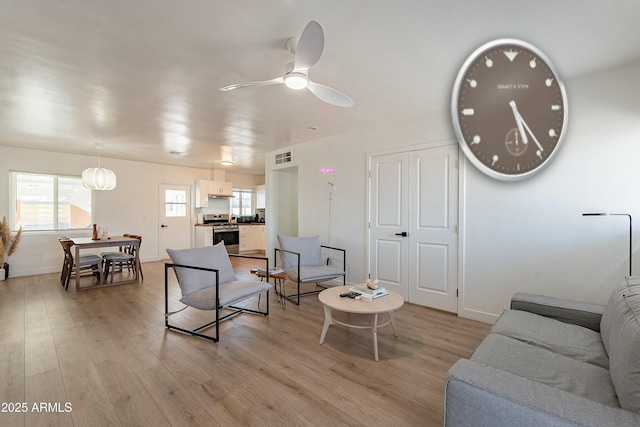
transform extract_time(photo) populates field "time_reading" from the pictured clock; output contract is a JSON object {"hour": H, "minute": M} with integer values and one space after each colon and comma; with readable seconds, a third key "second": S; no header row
{"hour": 5, "minute": 24}
